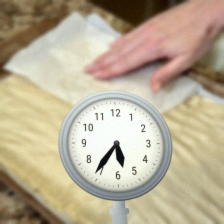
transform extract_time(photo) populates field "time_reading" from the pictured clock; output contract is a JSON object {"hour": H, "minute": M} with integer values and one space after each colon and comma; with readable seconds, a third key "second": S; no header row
{"hour": 5, "minute": 36}
